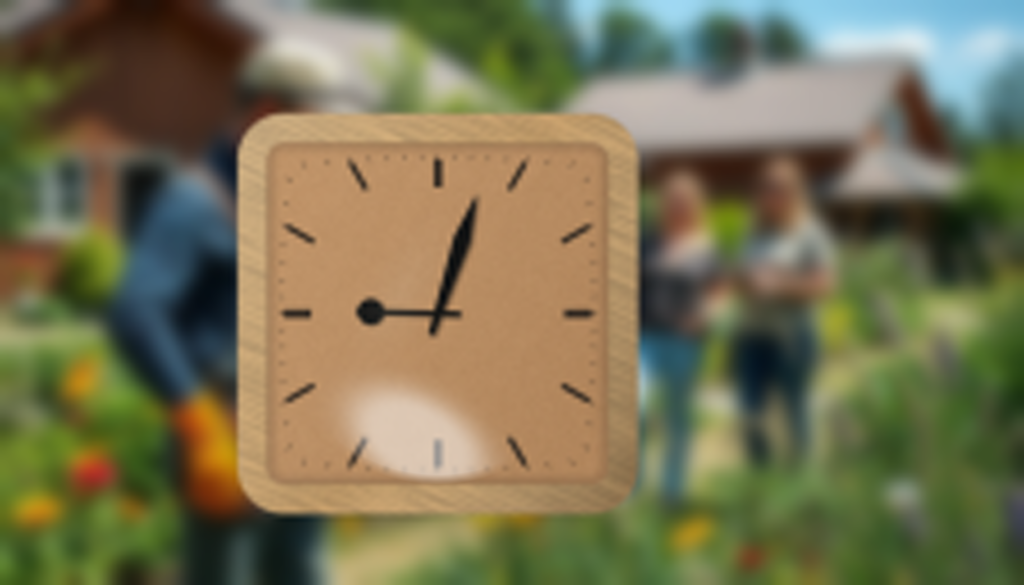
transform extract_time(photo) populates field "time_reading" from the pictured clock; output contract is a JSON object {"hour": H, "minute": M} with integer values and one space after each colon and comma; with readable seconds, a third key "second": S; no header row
{"hour": 9, "minute": 3}
